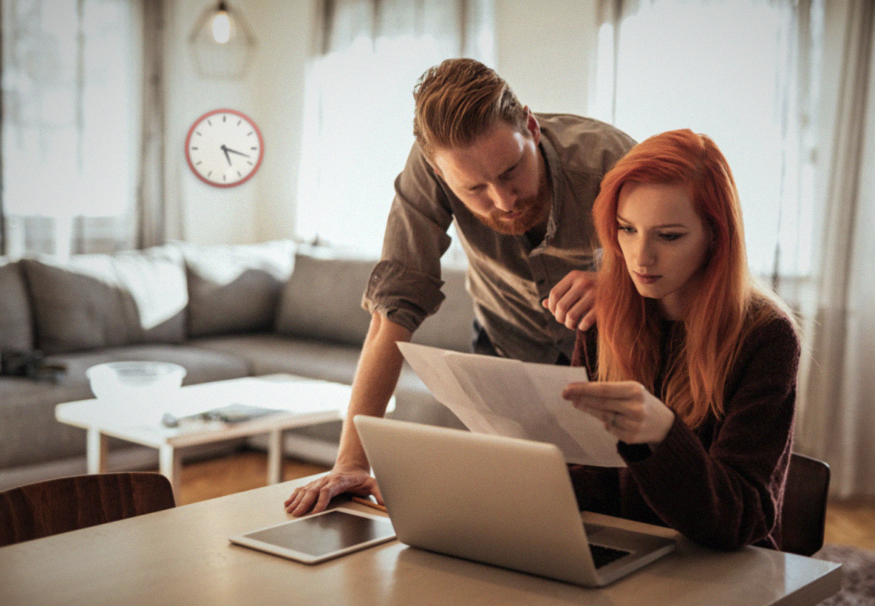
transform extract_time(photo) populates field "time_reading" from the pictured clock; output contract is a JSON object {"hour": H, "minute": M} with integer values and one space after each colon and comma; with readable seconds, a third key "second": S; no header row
{"hour": 5, "minute": 18}
